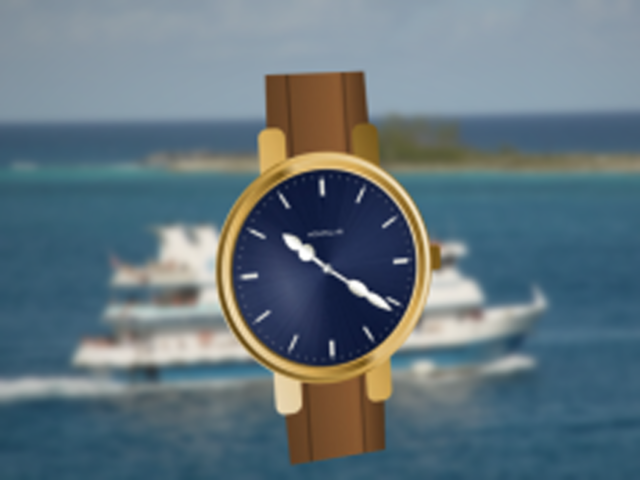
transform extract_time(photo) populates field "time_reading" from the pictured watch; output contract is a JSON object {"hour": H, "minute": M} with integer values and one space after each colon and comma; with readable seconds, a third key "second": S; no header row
{"hour": 10, "minute": 21}
